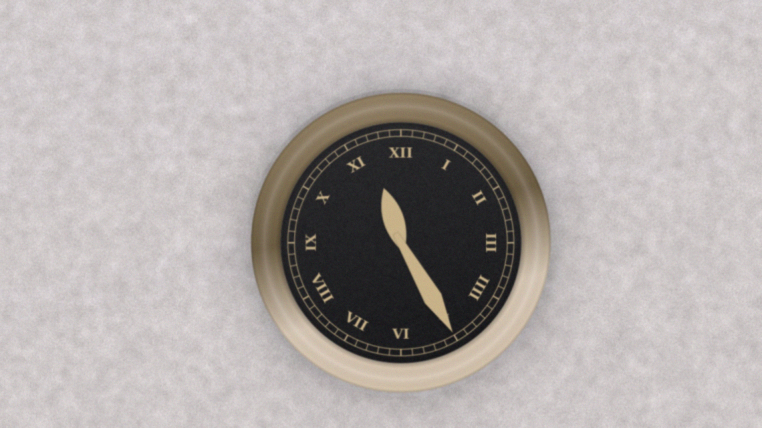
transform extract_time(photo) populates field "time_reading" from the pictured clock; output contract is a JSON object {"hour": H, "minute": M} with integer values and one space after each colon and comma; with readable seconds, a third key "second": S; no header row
{"hour": 11, "minute": 25}
